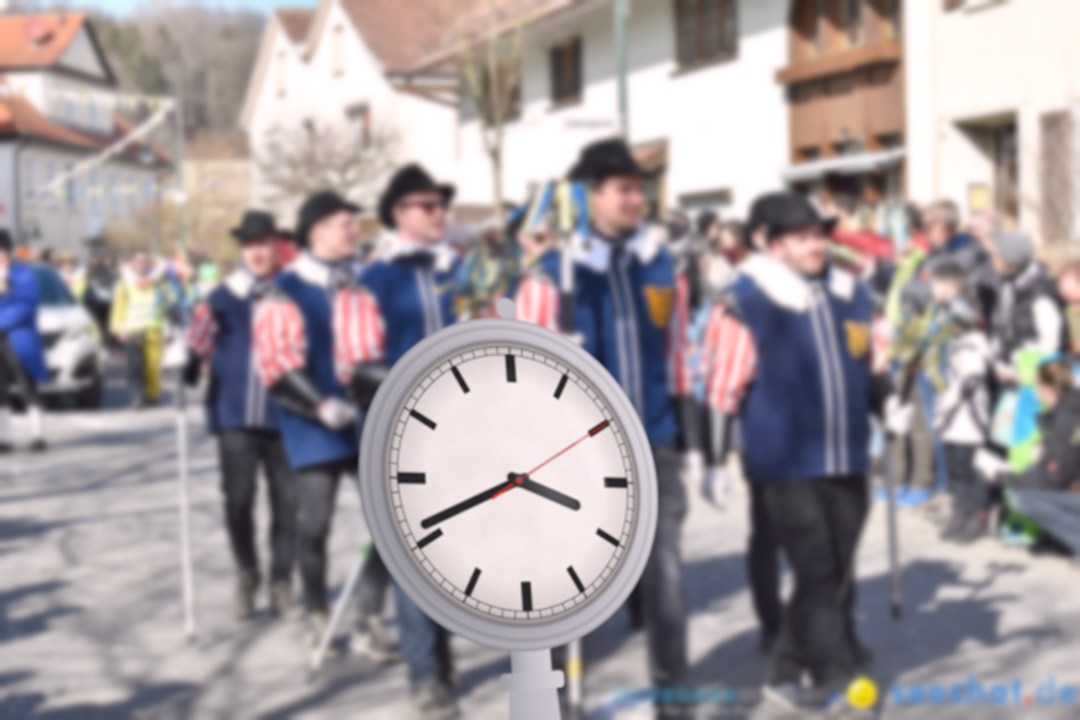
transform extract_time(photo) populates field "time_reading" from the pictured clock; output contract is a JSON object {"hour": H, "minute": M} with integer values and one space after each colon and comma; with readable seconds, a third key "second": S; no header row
{"hour": 3, "minute": 41, "second": 10}
